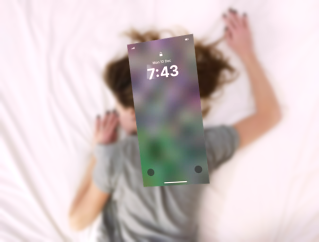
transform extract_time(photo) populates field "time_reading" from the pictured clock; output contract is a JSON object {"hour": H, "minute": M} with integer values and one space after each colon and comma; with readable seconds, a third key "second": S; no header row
{"hour": 7, "minute": 43}
